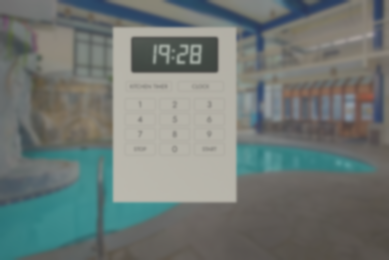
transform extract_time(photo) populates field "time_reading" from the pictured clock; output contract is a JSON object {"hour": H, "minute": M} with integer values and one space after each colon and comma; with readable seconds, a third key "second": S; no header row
{"hour": 19, "minute": 28}
